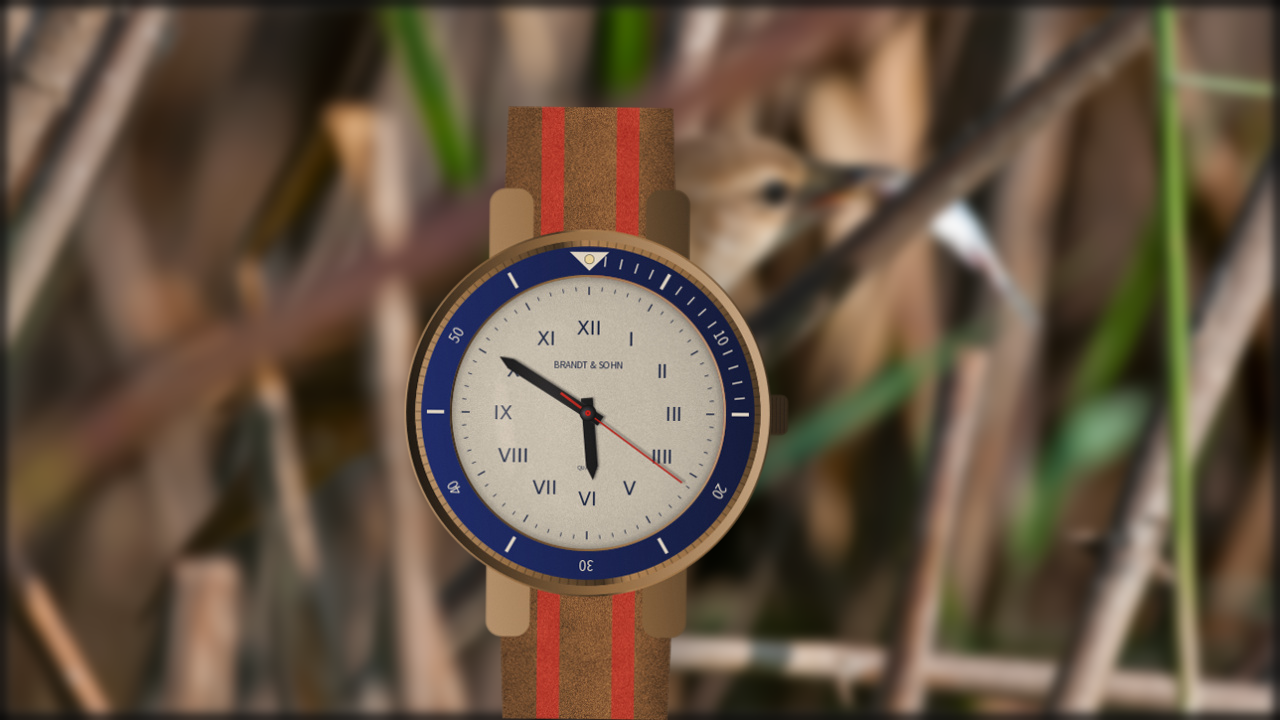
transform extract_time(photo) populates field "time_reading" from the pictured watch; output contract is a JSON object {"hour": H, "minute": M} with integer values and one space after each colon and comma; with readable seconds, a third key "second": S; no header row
{"hour": 5, "minute": 50, "second": 21}
